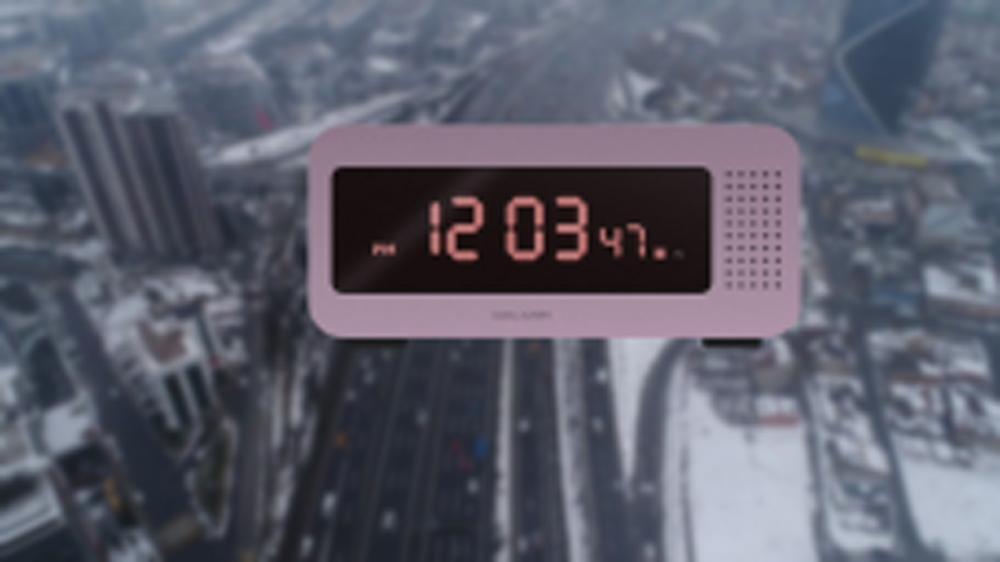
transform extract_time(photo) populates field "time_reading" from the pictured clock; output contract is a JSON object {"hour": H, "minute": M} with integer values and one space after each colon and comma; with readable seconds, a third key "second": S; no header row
{"hour": 12, "minute": 3, "second": 47}
